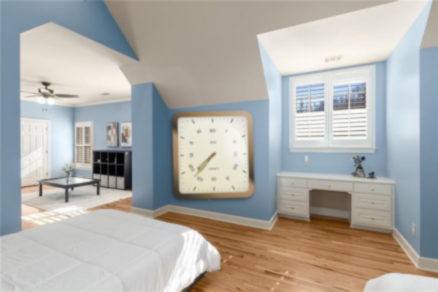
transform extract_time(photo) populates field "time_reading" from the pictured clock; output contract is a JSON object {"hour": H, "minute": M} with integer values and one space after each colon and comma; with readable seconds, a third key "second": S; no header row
{"hour": 7, "minute": 37}
